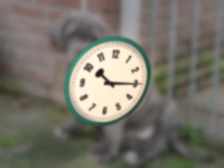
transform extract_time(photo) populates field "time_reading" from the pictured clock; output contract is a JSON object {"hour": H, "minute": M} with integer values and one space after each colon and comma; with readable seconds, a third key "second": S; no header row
{"hour": 10, "minute": 15}
